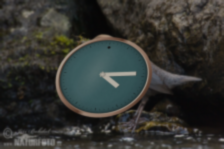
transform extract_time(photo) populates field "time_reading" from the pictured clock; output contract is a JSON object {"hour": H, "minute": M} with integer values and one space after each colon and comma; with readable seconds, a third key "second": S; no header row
{"hour": 4, "minute": 14}
